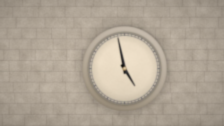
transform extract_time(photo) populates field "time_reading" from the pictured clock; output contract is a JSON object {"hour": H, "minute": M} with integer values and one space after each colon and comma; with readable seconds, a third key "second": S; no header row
{"hour": 4, "minute": 58}
